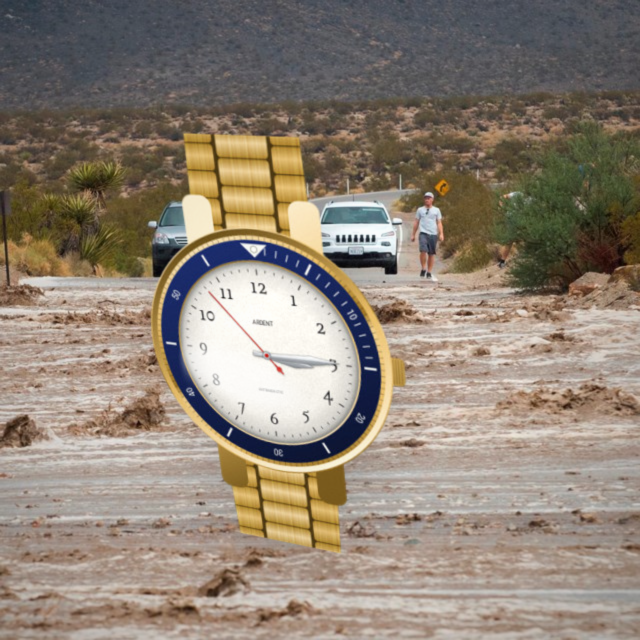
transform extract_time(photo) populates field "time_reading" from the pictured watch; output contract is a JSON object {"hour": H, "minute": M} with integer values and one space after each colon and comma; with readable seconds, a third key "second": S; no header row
{"hour": 3, "minute": 14, "second": 53}
